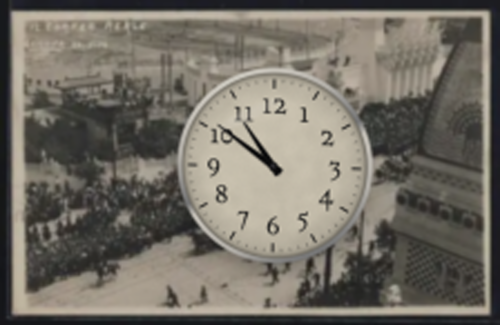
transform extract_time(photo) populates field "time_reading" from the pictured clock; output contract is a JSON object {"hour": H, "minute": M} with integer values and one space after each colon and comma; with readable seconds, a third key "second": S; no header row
{"hour": 10, "minute": 51}
